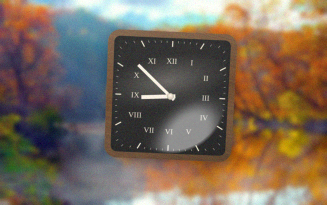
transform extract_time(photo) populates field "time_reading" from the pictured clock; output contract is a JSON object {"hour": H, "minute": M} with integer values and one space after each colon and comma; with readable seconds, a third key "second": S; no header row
{"hour": 8, "minute": 52}
